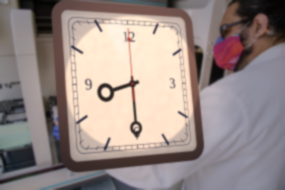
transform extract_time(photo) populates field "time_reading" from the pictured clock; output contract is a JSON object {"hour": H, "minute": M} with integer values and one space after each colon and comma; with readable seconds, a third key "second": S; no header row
{"hour": 8, "minute": 30, "second": 0}
